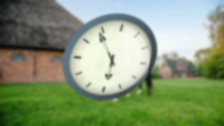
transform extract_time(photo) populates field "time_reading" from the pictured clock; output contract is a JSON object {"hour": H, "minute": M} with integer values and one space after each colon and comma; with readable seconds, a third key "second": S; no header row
{"hour": 5, "minute": 54}
